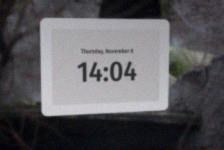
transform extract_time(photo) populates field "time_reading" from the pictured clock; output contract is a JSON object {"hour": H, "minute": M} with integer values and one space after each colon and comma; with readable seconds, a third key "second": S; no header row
{"hour": 14, "minute": 4}
